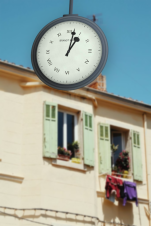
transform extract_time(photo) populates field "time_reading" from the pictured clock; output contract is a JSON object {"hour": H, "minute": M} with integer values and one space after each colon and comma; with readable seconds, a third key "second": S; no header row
{"hour": 1, "minute": 2}
